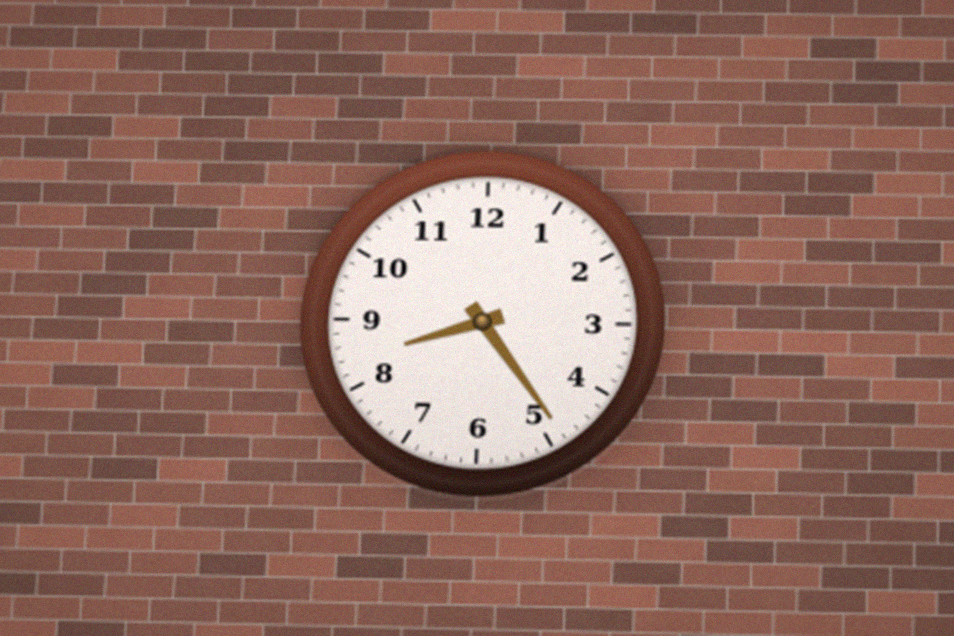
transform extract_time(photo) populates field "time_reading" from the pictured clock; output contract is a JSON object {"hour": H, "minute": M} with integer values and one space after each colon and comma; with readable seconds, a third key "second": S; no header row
{"hour": 8, "minute": 24}
